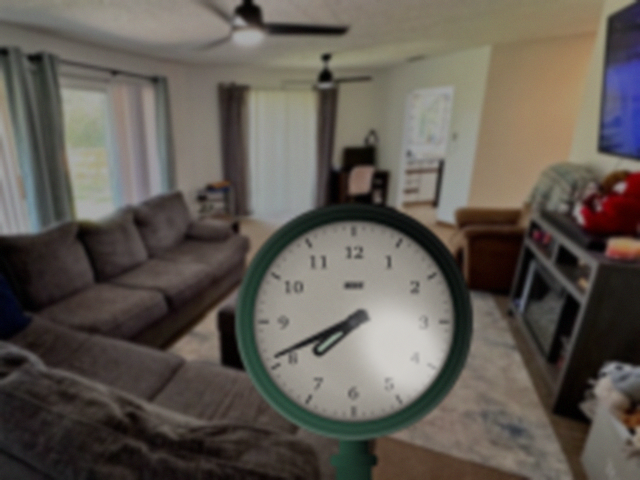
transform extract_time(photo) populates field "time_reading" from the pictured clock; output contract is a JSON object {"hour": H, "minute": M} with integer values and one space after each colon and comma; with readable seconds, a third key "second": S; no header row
{"hour": 7, "minute": 41}
